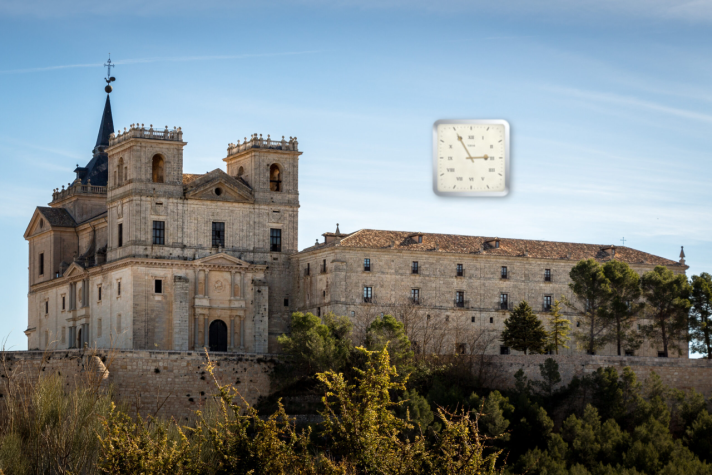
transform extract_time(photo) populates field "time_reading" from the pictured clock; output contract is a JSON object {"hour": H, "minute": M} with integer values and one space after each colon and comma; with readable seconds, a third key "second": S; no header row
{"hour": 2, "minute": 55}
